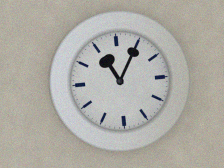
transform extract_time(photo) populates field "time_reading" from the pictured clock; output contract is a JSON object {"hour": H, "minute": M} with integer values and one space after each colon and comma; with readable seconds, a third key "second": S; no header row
{"hour": 11, "minute": 5}
